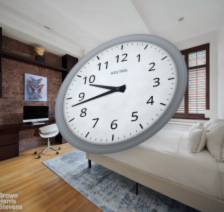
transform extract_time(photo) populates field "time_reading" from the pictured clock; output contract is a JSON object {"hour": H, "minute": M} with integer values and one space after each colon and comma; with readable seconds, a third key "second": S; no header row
{"hour": 9, "minute": 43}
